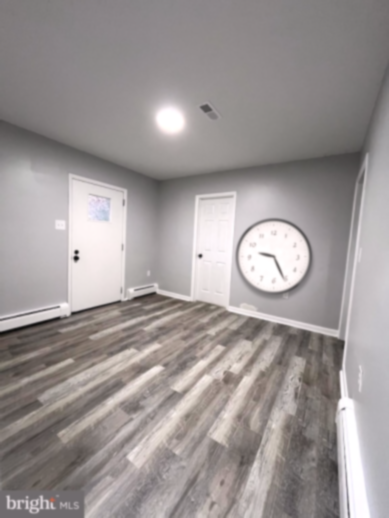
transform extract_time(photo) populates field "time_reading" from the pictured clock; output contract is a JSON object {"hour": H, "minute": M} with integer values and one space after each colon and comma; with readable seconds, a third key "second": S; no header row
{"hour": 9, "minute": 26}
